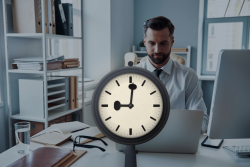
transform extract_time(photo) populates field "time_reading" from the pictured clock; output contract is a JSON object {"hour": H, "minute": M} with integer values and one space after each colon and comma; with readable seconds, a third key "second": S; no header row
{"hour": 9, "minute": 1}
